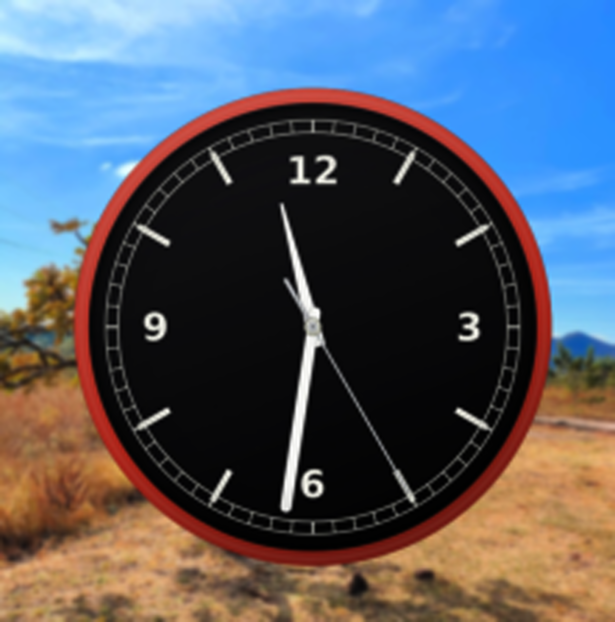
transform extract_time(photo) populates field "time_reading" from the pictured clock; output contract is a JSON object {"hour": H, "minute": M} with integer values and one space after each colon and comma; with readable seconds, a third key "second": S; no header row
{"hour": 11, "minute": 31, "second": 25}
